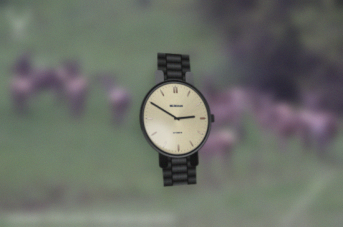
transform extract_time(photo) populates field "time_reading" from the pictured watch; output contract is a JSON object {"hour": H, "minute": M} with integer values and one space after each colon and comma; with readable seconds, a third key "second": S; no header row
{"hour": 2, "minute": 50}
